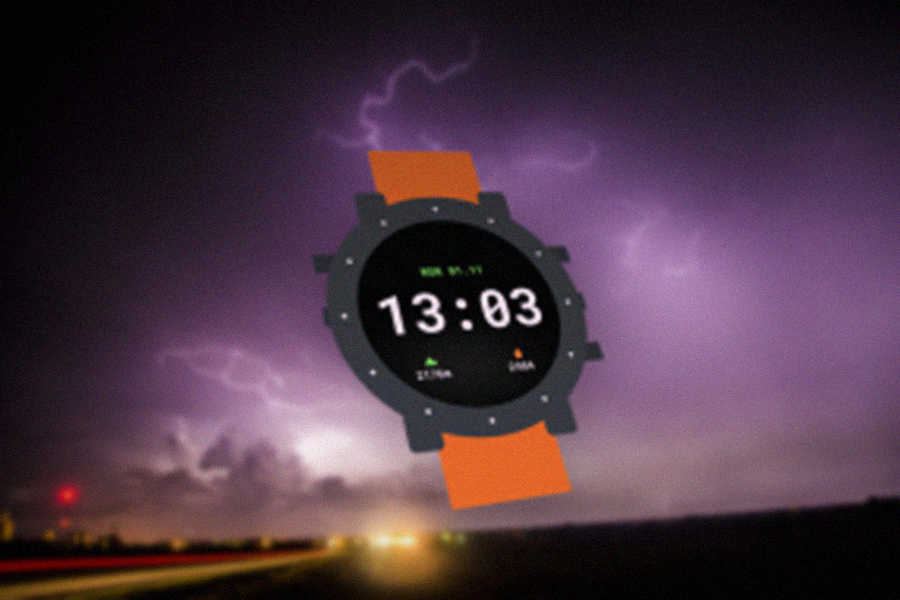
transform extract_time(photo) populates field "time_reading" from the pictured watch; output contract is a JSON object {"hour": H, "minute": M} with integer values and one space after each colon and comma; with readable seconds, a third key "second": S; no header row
{"hour": 13, "minute": 3}
